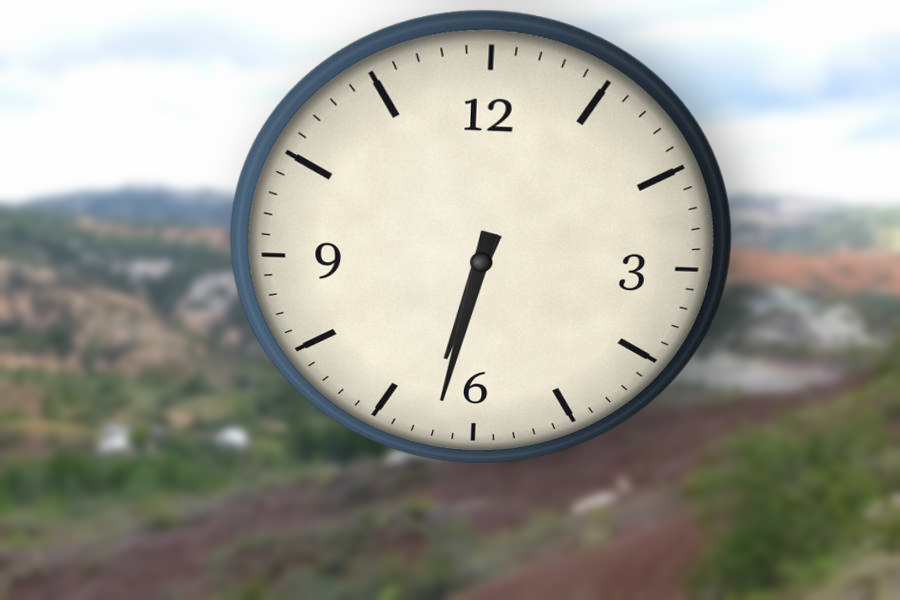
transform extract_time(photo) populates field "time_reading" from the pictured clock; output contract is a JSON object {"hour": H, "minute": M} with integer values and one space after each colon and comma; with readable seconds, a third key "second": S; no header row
{"hour": 6, "minute": 32}
